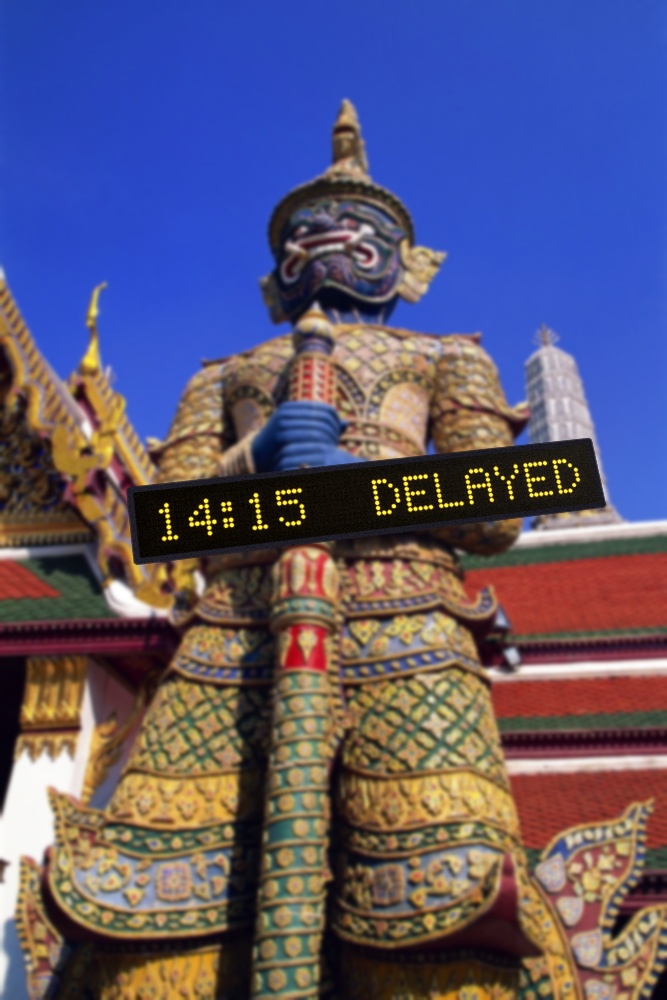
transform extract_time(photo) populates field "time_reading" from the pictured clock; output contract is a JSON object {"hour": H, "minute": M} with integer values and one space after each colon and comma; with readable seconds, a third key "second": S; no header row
{"hour": 14, "minute": 15}
